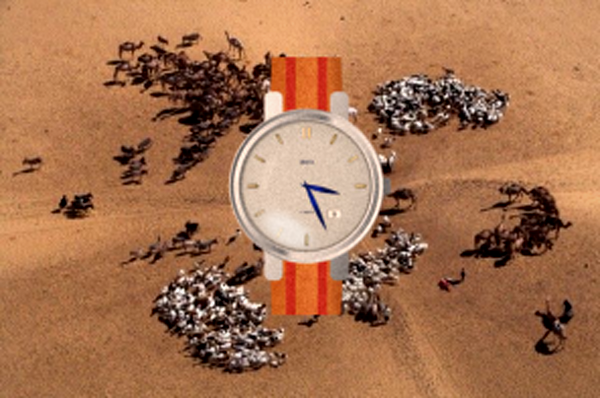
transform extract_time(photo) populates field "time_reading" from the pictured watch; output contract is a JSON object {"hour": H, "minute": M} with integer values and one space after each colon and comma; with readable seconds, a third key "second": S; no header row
{"hour": 3, "minute": 26}
